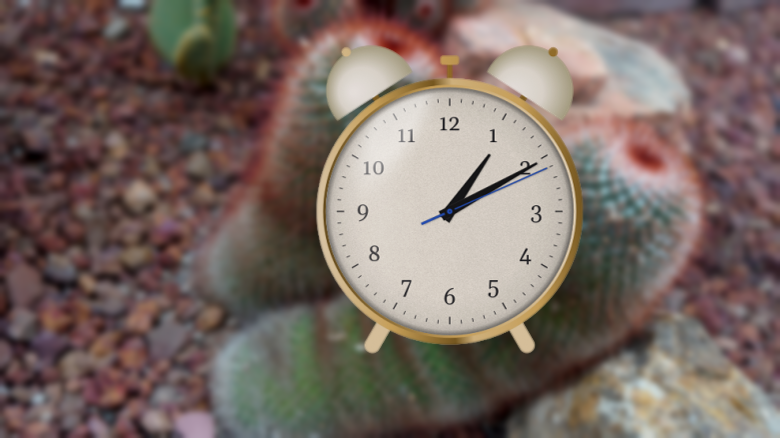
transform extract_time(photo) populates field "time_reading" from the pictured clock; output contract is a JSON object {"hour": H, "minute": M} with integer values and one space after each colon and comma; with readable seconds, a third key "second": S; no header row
{"hour": 1, "minute": 10, "second": 11}
